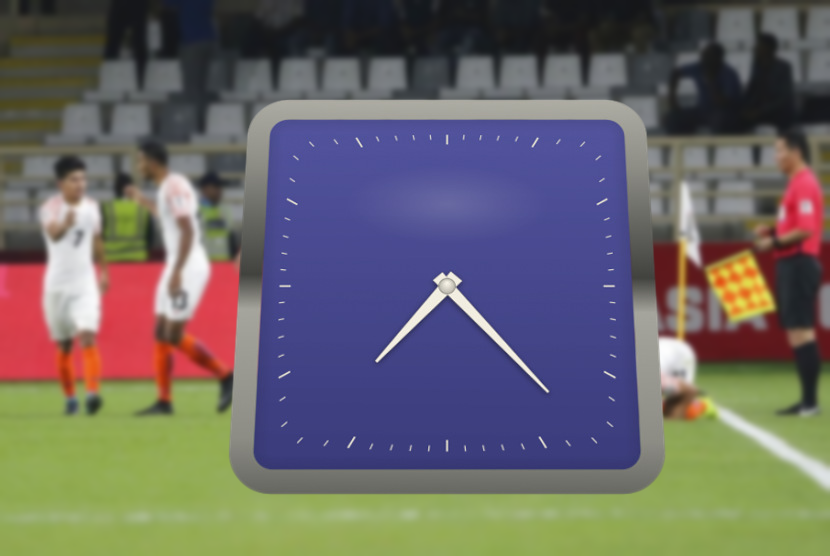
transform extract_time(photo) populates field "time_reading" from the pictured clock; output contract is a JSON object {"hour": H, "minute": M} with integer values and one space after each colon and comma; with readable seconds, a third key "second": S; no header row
{"hour": 7, "minute": 23}
